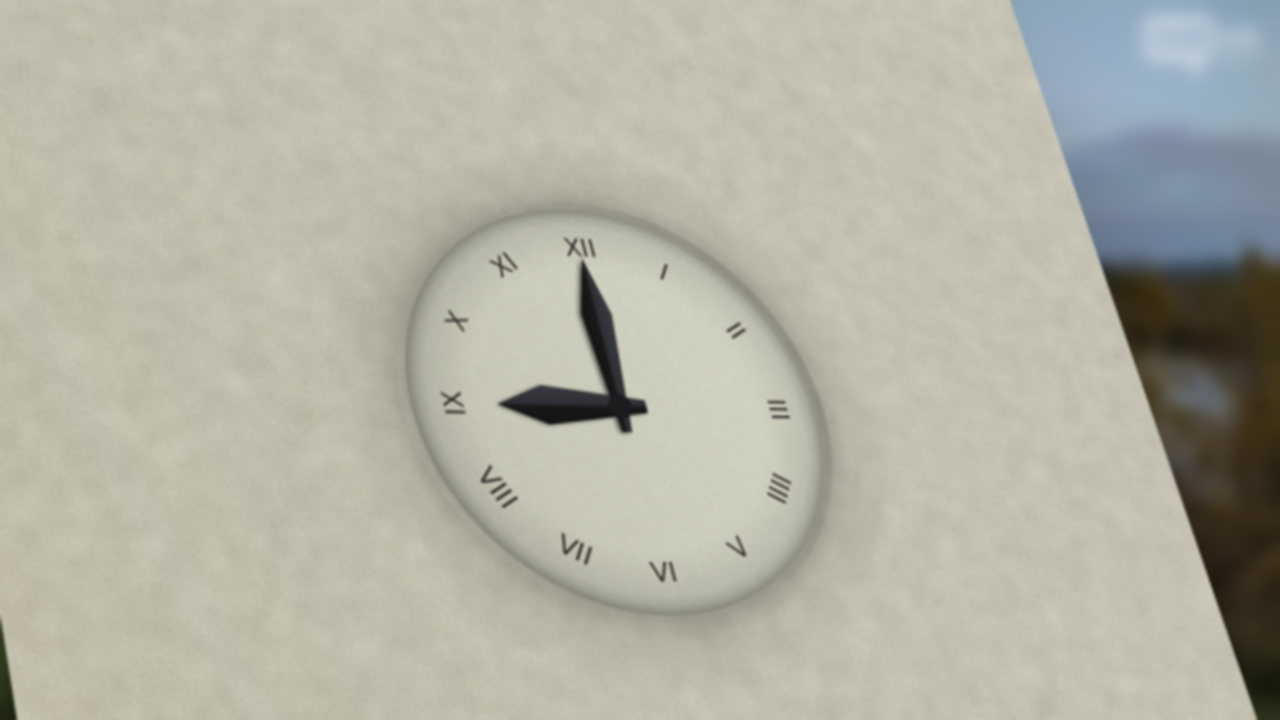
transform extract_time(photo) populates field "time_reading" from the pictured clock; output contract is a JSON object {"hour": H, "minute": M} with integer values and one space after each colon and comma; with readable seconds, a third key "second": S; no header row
{"hour": 9, "minute": 0}
